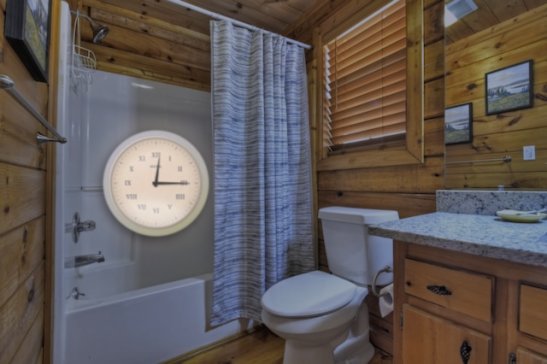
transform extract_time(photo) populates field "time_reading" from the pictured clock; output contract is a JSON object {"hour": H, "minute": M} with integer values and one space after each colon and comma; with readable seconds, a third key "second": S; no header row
{"hour": 12, "minute": 15}
